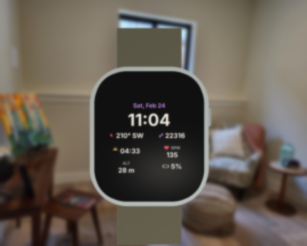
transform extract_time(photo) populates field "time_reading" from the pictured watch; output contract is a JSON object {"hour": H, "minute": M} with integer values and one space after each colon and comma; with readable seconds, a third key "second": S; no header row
{"hour": 11, "minute": 4}
